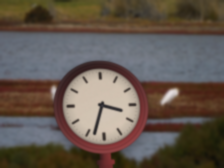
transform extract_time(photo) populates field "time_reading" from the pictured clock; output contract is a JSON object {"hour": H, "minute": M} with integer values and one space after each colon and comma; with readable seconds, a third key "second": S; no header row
{"hour": 3, "minute": 33}
